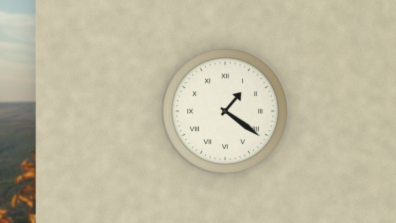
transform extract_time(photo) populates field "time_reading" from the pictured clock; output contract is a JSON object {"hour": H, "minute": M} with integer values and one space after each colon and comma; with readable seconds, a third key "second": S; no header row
{"hour": 1, "minute": 21}
